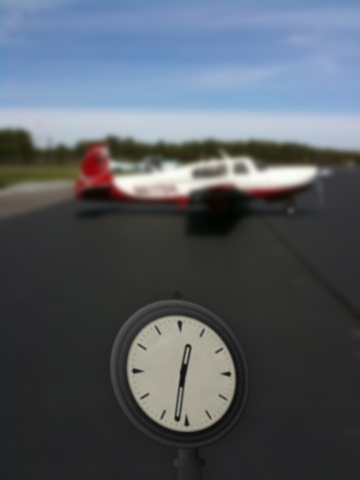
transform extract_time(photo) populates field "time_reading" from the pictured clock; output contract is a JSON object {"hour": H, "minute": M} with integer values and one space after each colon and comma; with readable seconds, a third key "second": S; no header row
{"hour": 12, "minute": 32}
